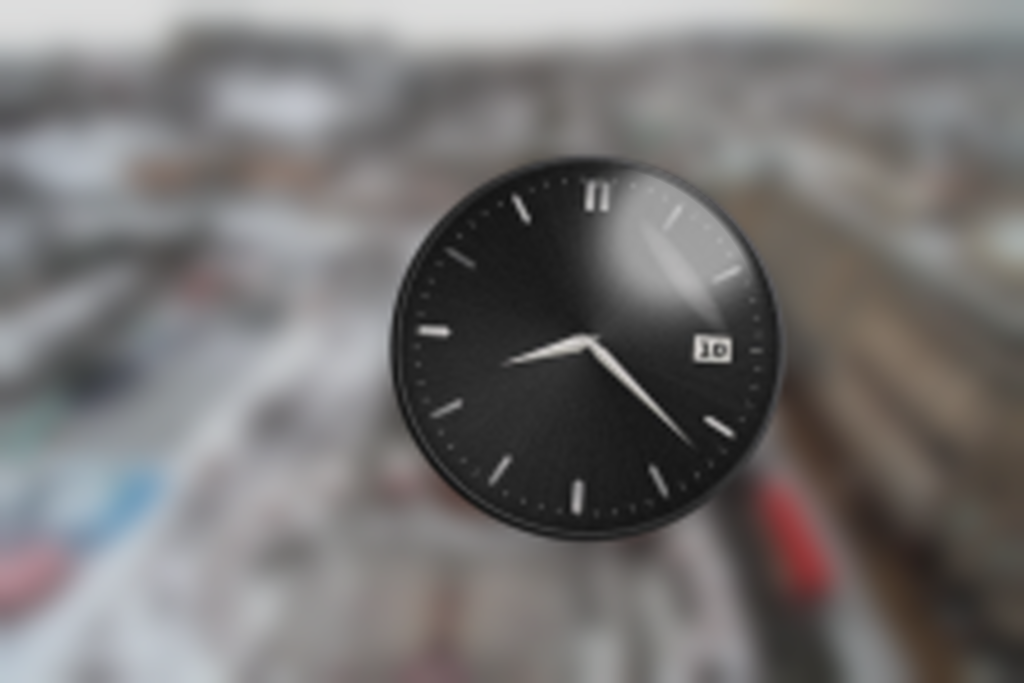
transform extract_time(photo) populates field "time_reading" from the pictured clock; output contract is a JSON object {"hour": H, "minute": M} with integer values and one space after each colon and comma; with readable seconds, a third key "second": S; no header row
{"hour": 8, "minute": 22}
